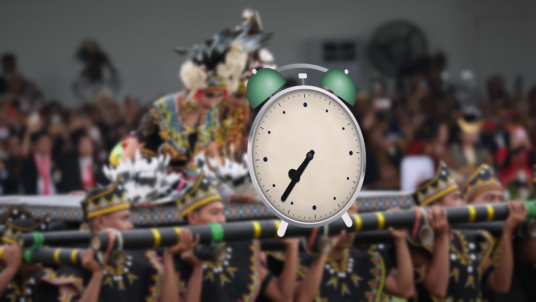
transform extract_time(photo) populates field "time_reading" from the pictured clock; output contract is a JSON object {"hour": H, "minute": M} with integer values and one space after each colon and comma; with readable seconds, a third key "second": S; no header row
{"hour": 7, "minute": 37}
